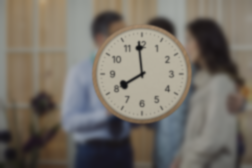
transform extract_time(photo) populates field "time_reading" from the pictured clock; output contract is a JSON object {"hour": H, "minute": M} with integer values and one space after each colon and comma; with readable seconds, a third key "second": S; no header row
{"hour": 7, "minute": 59}
